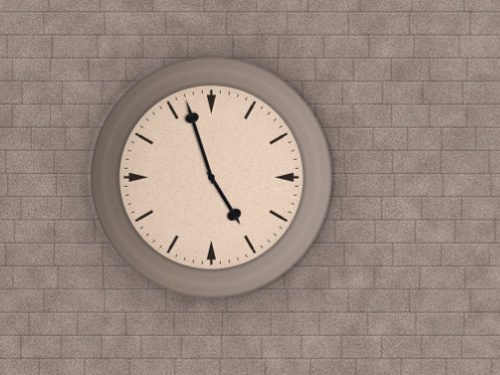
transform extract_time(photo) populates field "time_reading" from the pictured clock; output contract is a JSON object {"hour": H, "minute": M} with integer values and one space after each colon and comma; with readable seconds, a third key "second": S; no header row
{"hour": 4, "minute": 57}
